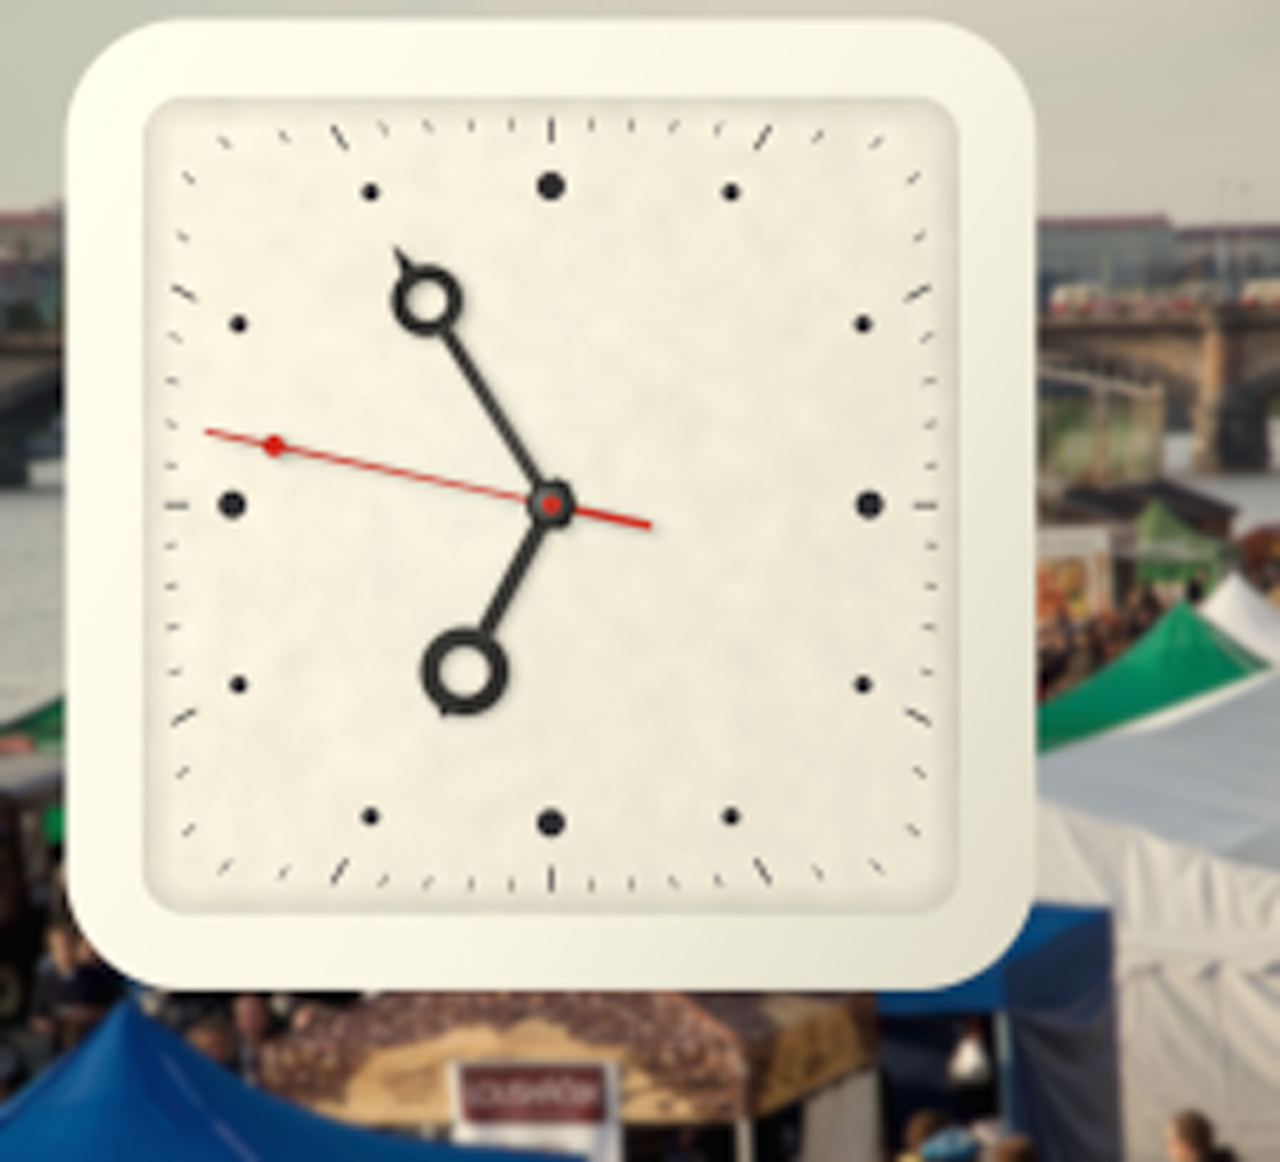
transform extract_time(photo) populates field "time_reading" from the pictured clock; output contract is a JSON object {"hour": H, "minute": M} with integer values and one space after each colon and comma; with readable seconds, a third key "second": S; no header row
{"hour": 6, "minute": 54, "second": 47}
